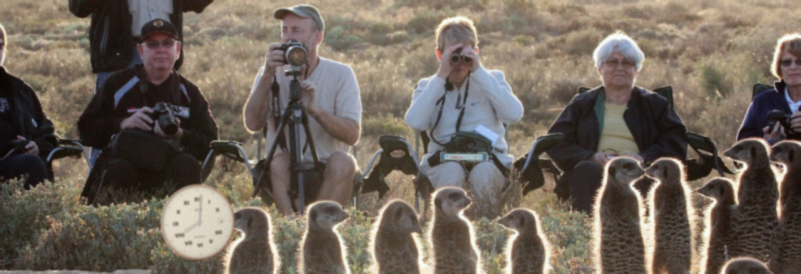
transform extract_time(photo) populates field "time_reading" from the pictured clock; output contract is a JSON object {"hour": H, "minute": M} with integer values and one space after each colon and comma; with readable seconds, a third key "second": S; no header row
{"hour": 8, "minute": 1}
